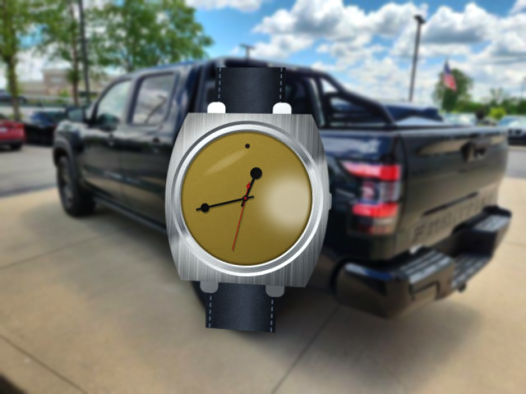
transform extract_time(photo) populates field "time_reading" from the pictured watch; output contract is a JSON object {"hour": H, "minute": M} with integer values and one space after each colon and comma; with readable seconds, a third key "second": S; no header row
{"hour": 12, "minute": 42, "second": 32}
